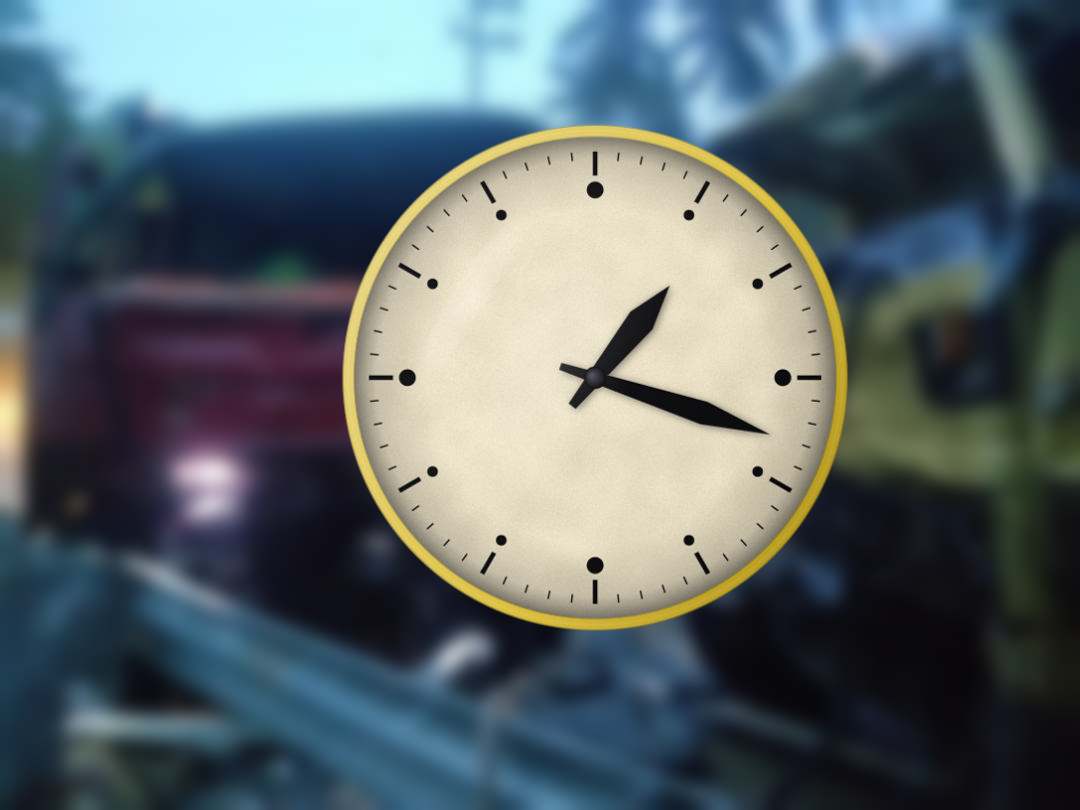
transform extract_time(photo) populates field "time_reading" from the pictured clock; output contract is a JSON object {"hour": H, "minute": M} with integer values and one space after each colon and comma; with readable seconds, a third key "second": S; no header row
{"hour": 1, "minute": 18}
